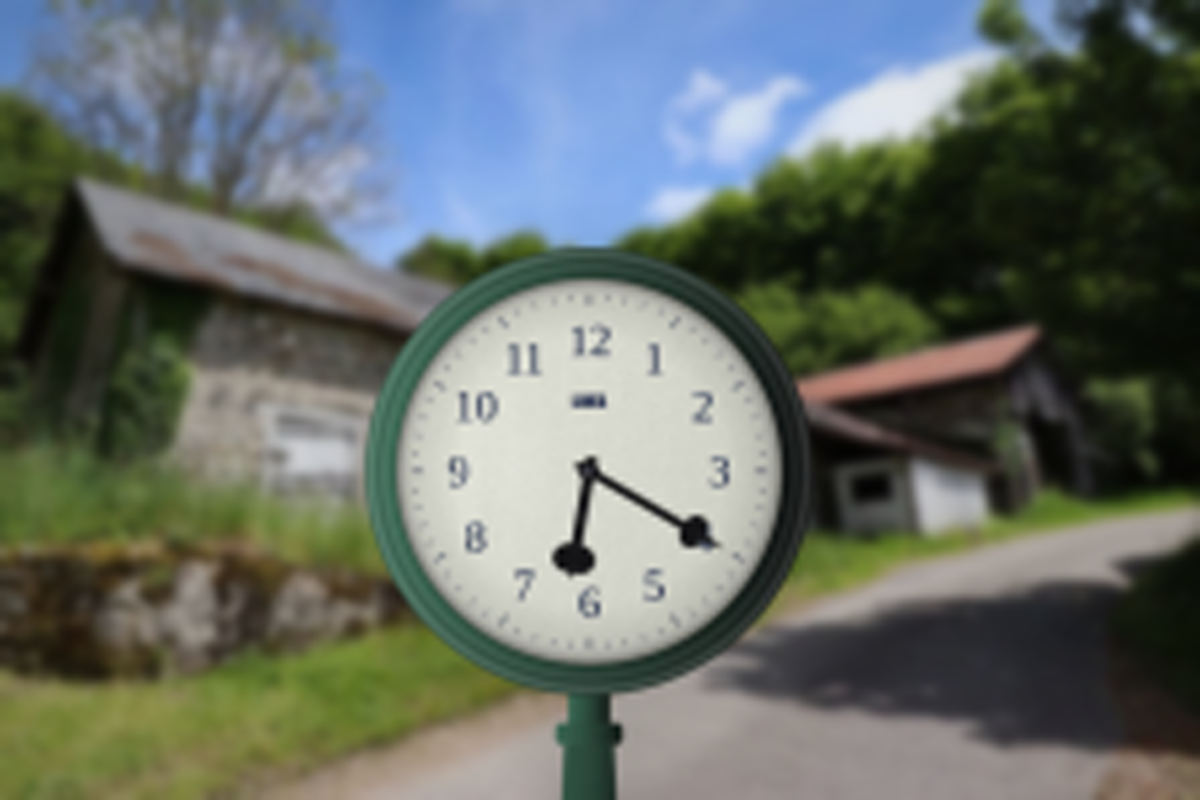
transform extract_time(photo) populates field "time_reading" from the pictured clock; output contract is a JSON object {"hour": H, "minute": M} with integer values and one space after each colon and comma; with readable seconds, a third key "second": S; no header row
{"hour": 6, "minute": 20}
